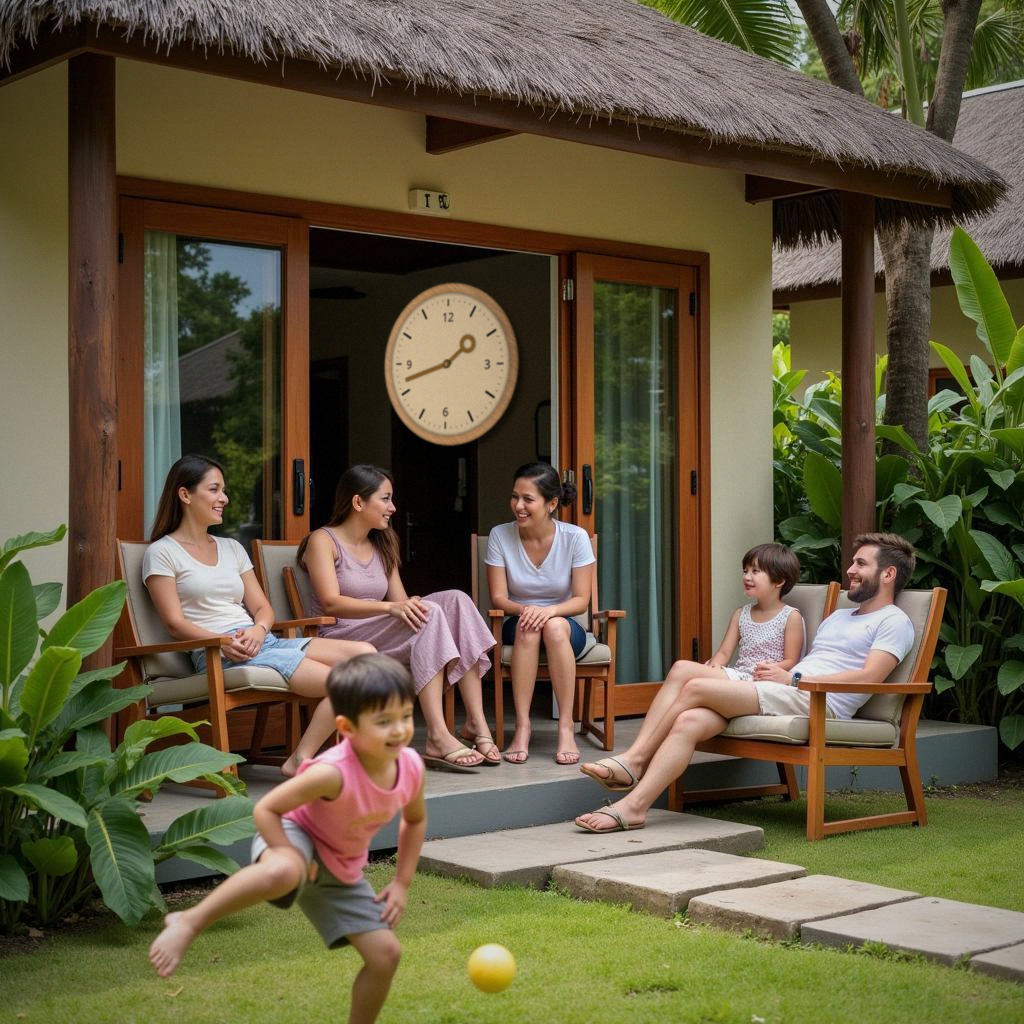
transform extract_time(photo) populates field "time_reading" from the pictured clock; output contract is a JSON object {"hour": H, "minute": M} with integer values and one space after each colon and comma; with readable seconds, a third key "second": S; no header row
{"hour": 1, "minute": 42}
